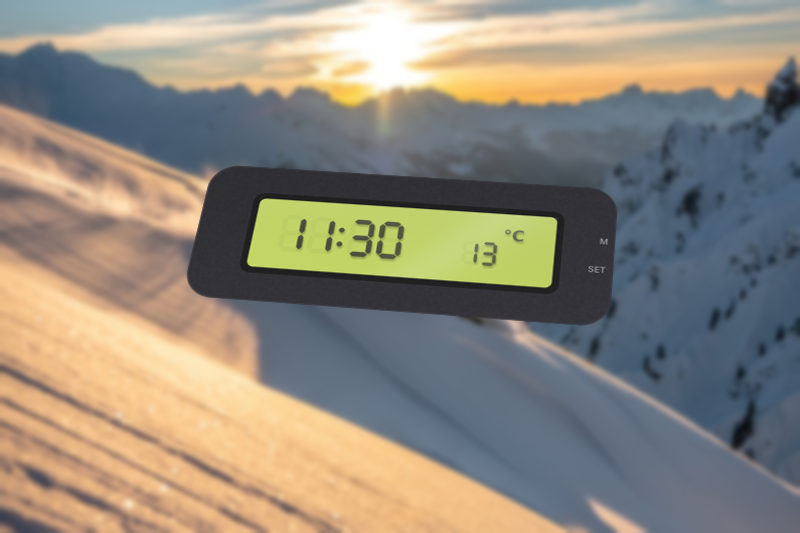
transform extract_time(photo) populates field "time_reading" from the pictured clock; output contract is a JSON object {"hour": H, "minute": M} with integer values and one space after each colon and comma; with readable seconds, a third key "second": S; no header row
{"hour": 11, "minute": 30}
